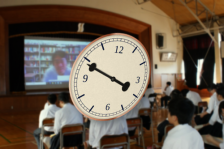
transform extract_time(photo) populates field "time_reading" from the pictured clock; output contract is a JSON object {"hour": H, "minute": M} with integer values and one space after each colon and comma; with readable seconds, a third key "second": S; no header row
{"hour": 3, "minute": 49}
